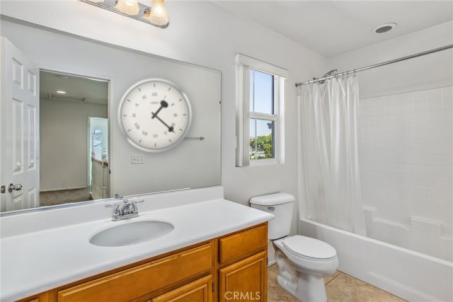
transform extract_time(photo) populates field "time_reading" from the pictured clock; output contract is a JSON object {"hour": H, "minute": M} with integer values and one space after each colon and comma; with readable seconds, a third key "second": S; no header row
{"hour": 1, "minute": 22}
